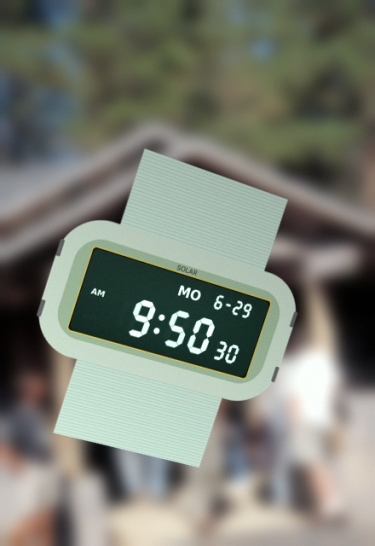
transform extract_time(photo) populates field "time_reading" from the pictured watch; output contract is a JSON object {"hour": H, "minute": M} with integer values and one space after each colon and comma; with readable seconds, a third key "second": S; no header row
{"hour": 9, "minute": 50, "second": 30}
